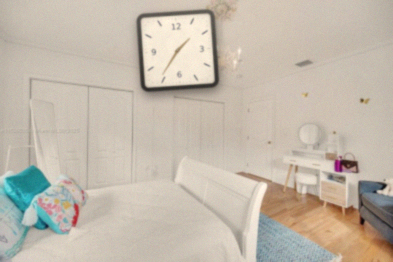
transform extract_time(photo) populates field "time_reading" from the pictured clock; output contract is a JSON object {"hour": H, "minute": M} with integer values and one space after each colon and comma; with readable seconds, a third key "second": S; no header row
{"hour": 1, "minute": 36}
